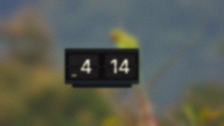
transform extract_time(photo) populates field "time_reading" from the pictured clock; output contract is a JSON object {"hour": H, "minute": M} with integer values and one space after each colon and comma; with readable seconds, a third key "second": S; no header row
{"hour": 4, "minute": 14}
